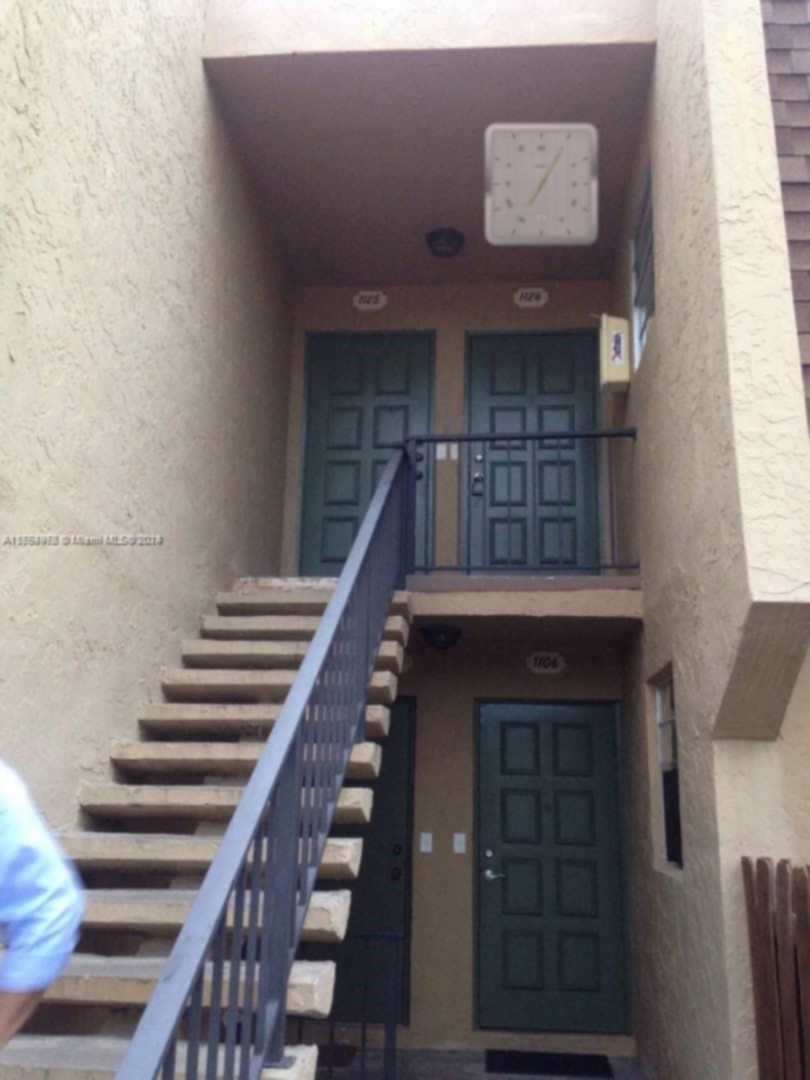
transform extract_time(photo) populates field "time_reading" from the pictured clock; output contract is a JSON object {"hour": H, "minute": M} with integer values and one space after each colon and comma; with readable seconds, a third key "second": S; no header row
{"hour": 7, "minute": 5}
